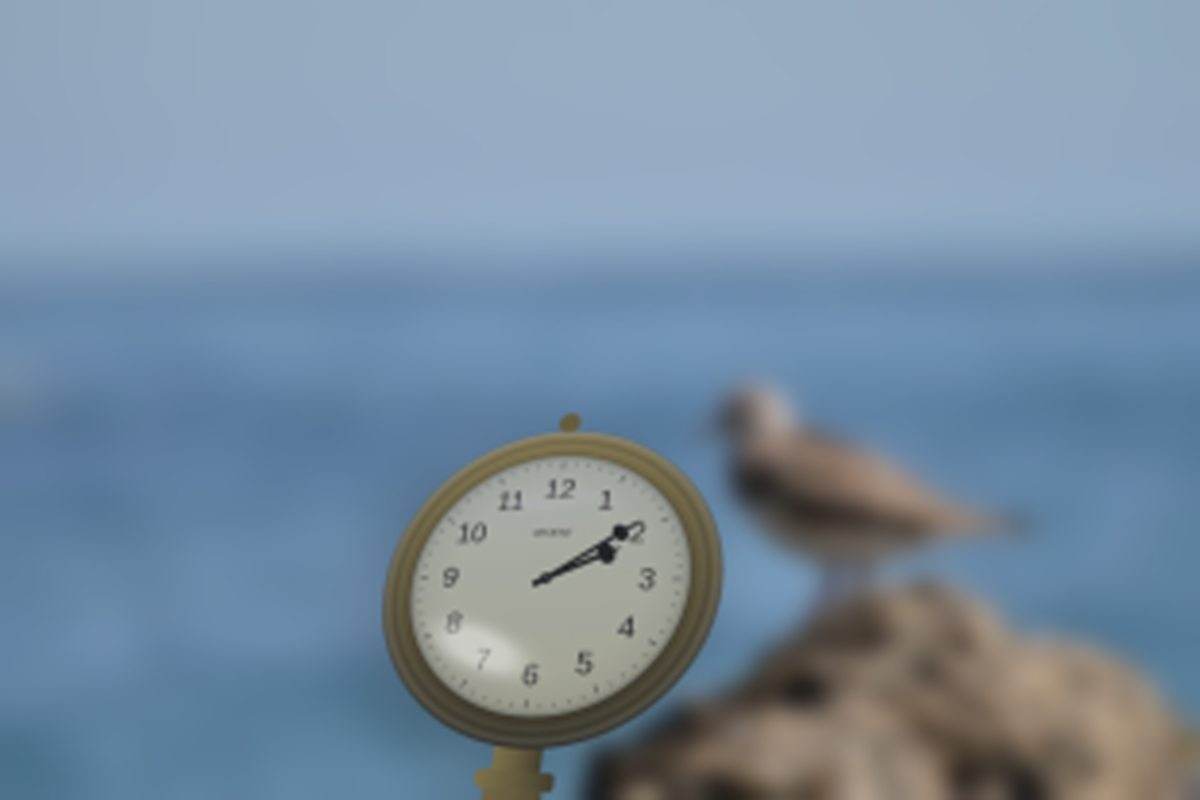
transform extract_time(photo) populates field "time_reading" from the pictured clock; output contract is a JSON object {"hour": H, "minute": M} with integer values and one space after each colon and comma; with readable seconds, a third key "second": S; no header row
{"hour": 2, "minute": 9}
